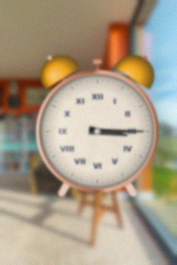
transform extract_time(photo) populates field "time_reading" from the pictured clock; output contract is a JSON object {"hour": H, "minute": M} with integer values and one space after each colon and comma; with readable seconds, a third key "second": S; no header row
{"hour": 3, "minute": 15}
